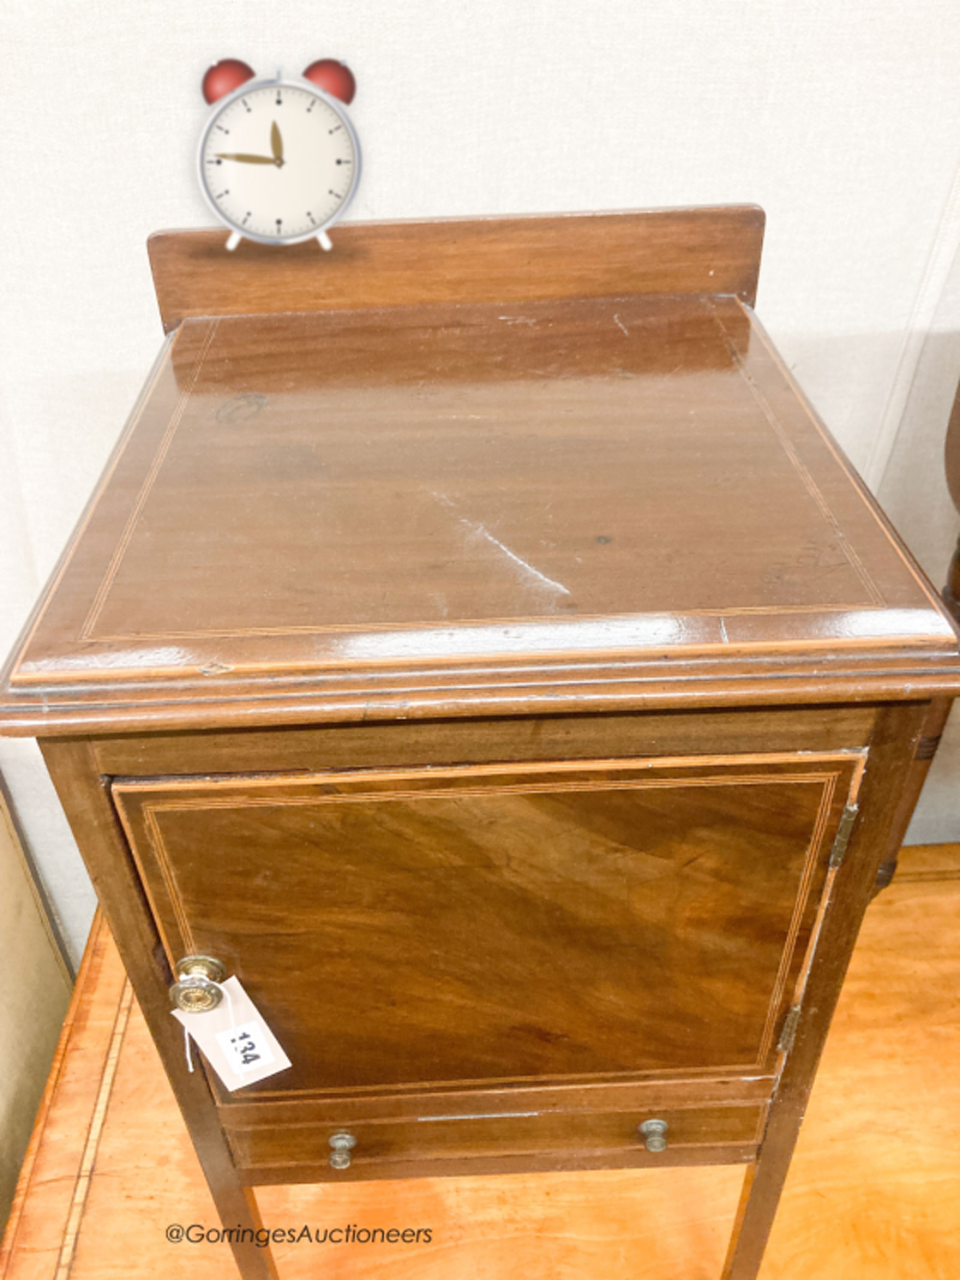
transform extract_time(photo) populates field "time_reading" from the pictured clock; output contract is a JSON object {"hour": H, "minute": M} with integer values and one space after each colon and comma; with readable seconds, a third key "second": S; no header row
{"hour": 11, "minute": 46}
